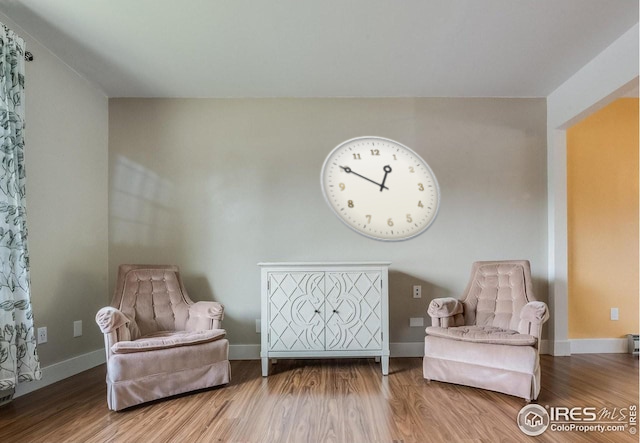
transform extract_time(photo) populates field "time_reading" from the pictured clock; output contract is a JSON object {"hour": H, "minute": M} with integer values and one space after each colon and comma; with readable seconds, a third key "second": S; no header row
{"hour": 12, "minute": 50}
